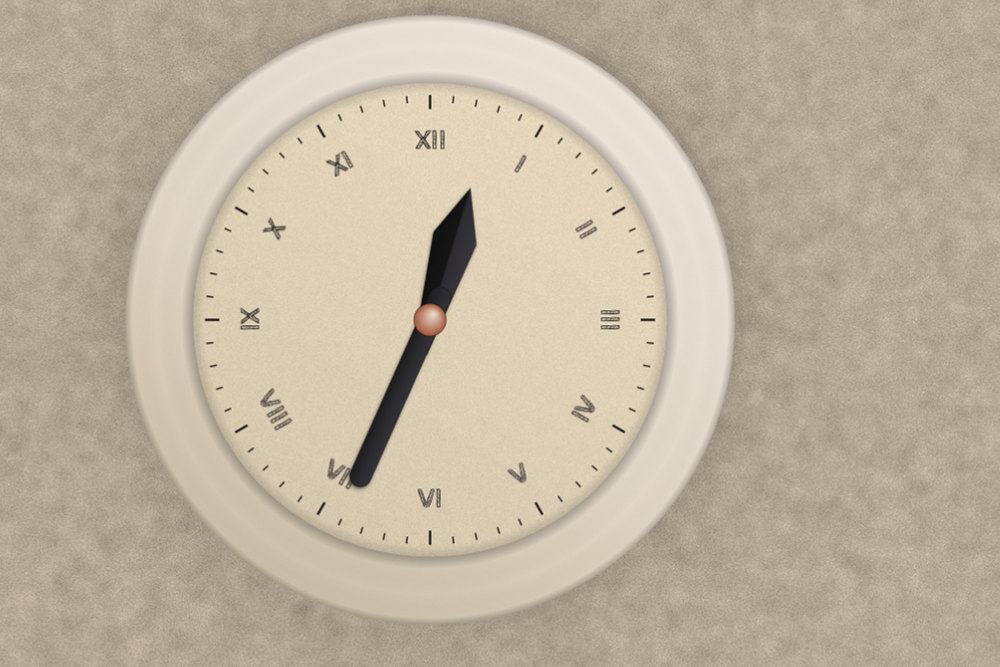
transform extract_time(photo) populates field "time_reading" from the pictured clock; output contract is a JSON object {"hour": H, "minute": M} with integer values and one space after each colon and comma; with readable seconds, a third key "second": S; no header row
{"hour": 12, "minute": 34}
